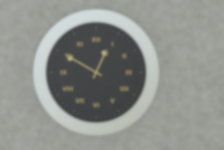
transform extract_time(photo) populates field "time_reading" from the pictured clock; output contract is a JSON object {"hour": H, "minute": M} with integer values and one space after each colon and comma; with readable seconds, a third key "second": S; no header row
{"hour": 12, "minute": 50}
